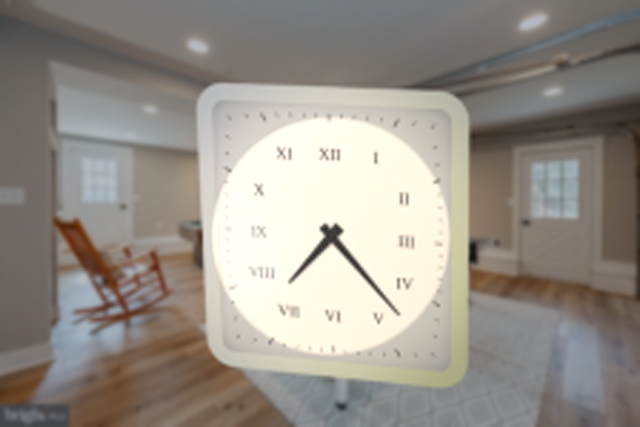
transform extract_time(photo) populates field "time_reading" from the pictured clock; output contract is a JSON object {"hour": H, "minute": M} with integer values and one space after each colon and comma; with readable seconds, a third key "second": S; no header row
{"hour": 7, "minute": 23}
